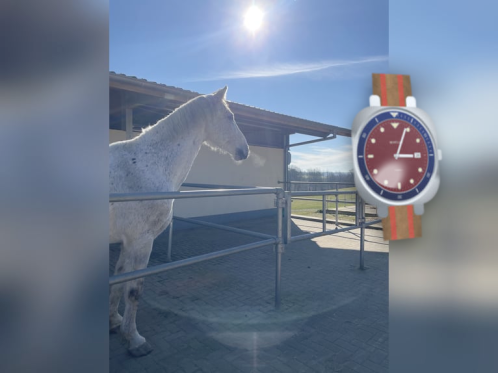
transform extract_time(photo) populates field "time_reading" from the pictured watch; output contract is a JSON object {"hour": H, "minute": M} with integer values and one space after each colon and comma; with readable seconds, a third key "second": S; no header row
{"hour": 3, "minute": 4}
